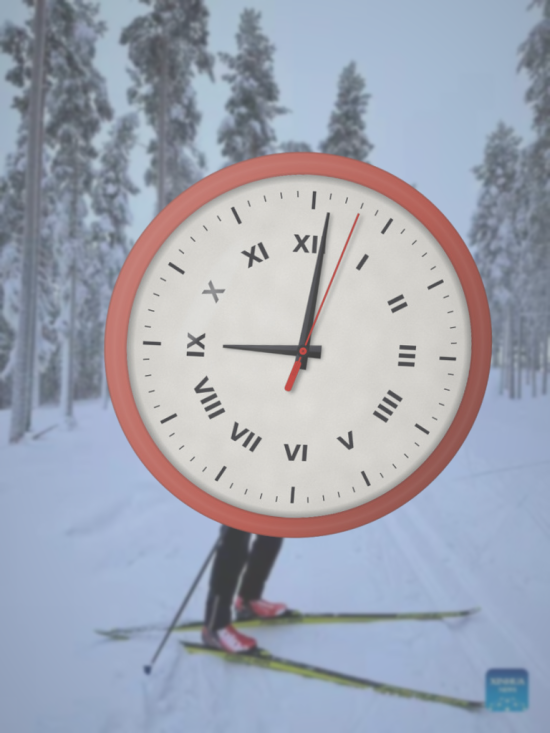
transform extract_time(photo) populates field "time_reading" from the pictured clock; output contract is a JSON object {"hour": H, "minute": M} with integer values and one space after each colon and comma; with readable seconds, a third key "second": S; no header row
{"hour": 9, "minute": 1, "second": 3}
